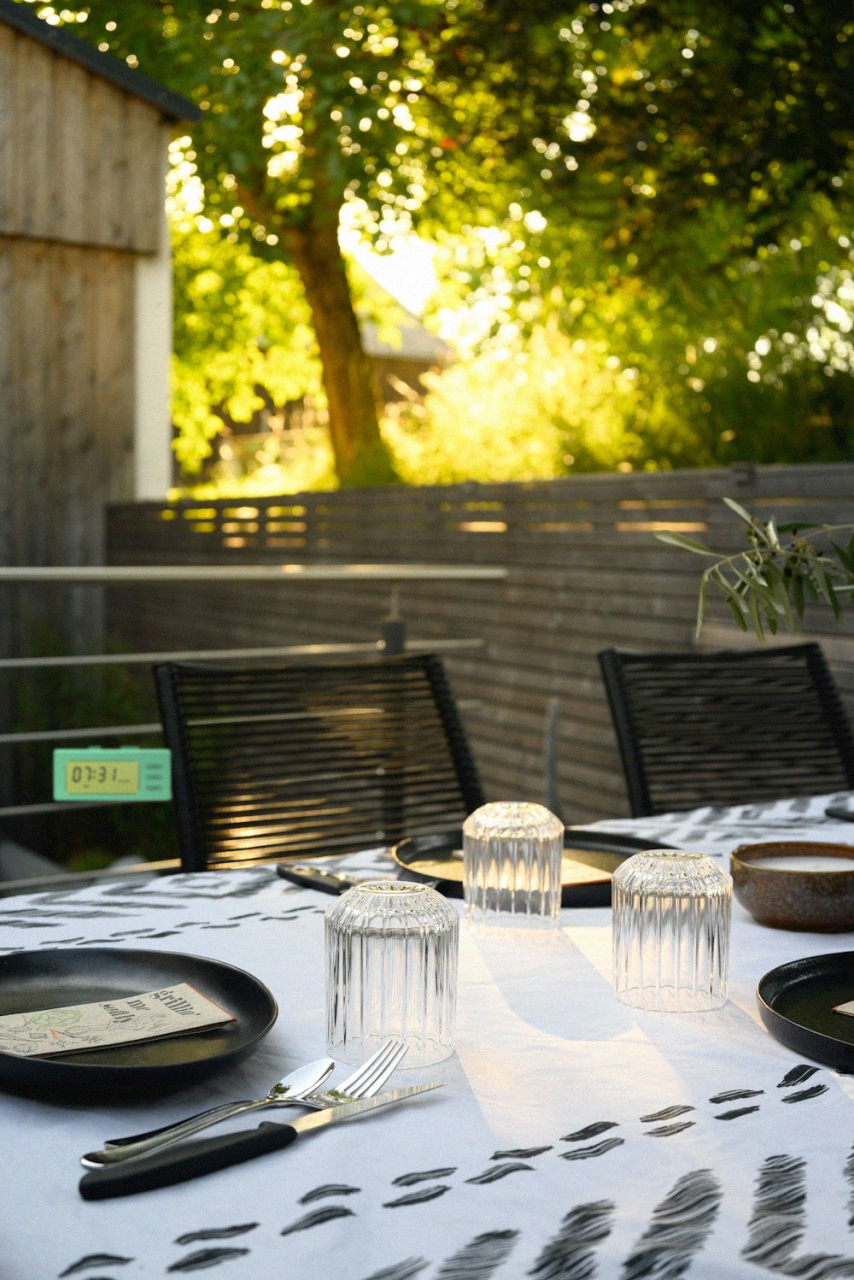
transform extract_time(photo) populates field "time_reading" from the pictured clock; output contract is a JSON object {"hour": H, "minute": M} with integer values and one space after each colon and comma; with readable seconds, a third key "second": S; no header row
{"hour": 7, "minute": 31}
